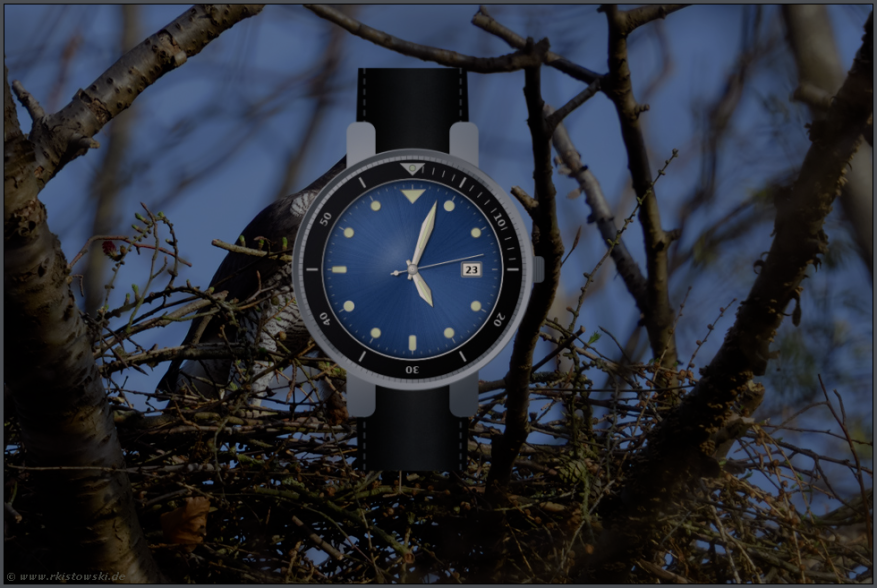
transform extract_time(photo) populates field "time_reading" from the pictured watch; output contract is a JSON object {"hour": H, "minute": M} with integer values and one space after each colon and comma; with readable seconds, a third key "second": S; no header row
{"hour": 5, "minute": 3, "second": 13}
